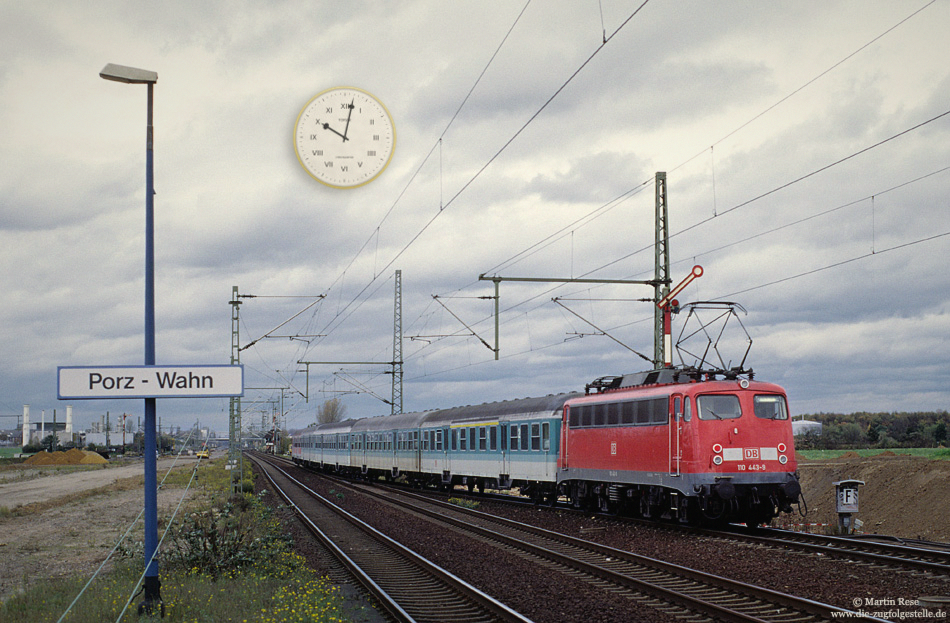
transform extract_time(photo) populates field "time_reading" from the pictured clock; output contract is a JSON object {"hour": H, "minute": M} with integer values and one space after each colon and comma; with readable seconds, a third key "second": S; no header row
{"hour": 10, "minute": 2}
